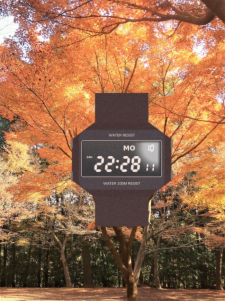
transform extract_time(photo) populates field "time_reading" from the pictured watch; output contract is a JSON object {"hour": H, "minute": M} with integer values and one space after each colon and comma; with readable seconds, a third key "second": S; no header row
{"hour": 22, "minute": 28, "second": 11}
